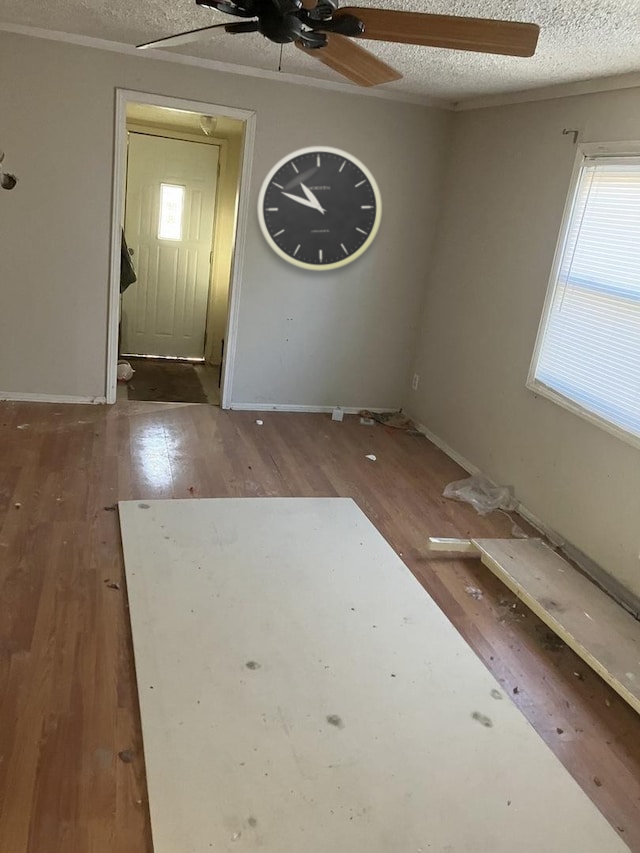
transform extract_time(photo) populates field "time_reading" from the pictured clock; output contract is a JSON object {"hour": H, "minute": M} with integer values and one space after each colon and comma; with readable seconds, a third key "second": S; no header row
{"hour": 10, "minute": 49}
